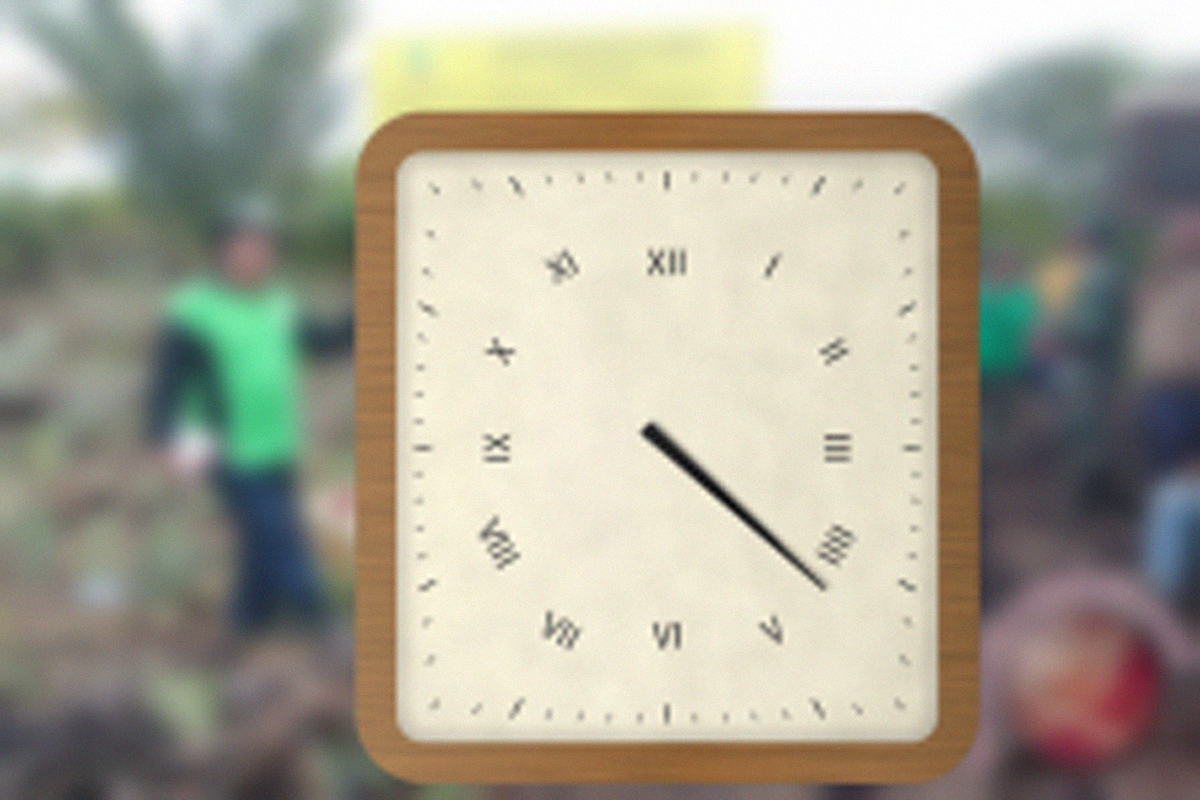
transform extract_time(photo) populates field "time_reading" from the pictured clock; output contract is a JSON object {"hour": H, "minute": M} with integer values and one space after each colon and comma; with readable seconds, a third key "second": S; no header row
{"hour": 4, "minute": 22}
